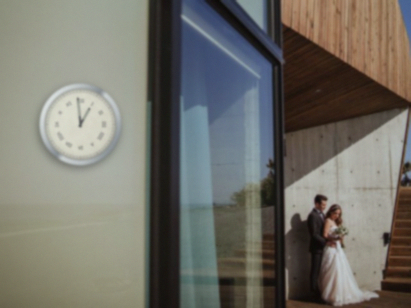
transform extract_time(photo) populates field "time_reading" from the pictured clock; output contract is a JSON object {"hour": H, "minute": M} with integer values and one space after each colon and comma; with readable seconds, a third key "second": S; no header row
{"hour": 12, "minute": 59}
